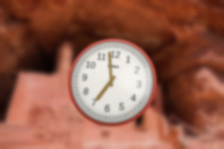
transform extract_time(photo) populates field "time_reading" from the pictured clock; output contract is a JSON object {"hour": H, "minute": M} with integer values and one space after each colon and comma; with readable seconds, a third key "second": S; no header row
{"hour": 6, "minute": 58}
